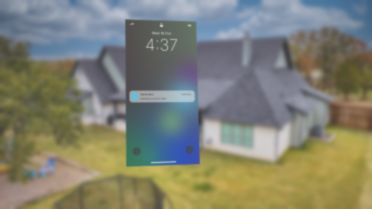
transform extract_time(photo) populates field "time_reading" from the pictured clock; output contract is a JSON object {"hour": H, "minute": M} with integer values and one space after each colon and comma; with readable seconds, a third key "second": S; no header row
{"hour": 4, "minute": 37}
